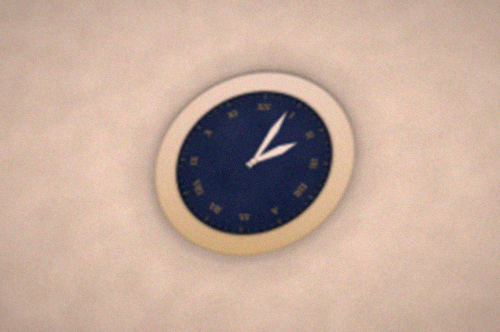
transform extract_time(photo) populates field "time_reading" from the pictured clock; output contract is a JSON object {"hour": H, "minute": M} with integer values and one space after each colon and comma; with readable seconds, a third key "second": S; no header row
{"hour": 2, "minute": 4}
